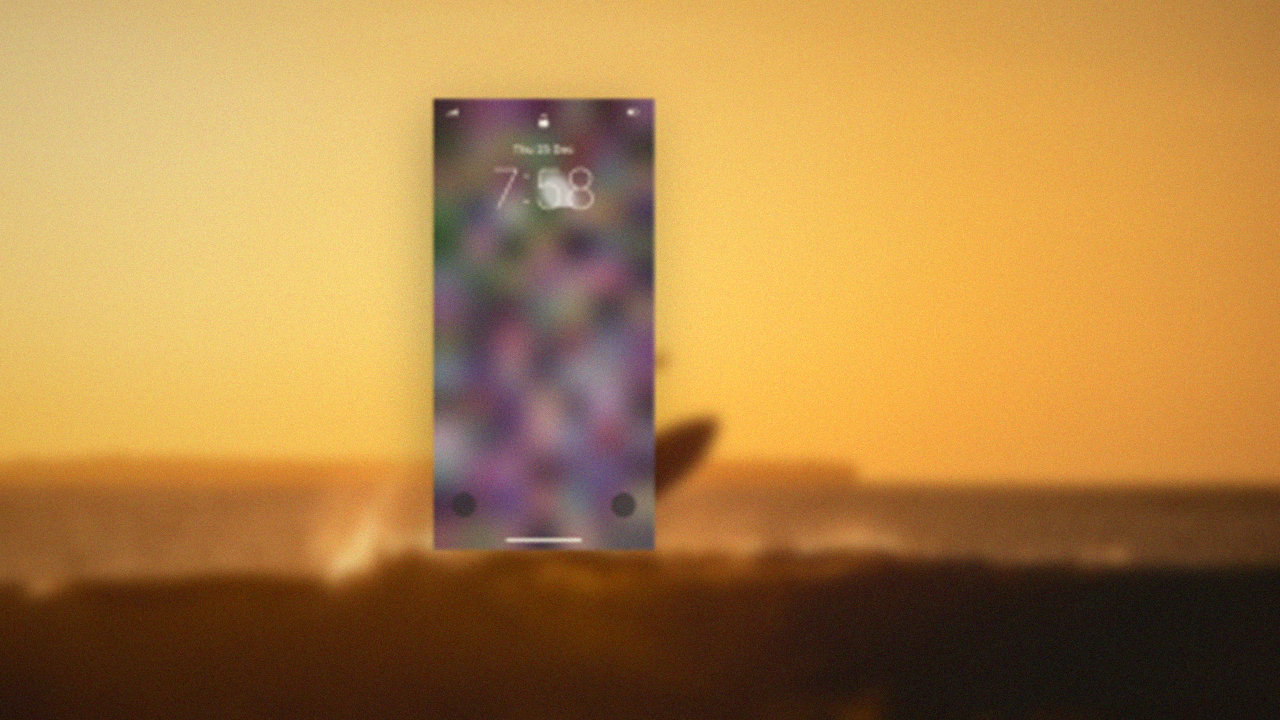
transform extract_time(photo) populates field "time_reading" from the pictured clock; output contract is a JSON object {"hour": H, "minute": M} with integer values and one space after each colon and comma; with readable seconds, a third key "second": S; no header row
{"hour": 7, "minute": 58}
